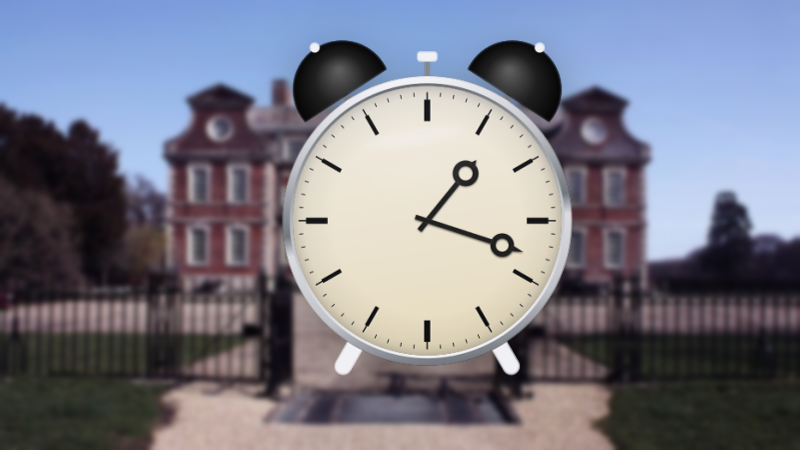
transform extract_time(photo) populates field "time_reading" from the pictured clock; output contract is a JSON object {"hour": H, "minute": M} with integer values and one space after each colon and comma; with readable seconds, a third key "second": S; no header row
{"hour": 1, "minute": 18}
